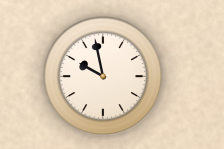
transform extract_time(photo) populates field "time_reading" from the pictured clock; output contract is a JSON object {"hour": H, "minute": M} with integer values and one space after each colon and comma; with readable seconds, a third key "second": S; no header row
{"hour": 9, "minute": 58}
